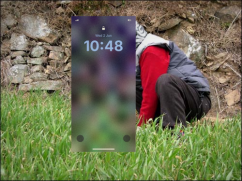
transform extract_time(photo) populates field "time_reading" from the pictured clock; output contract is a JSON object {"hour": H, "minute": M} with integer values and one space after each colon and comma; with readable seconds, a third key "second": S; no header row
{"hour": 10, "minute": 48}
